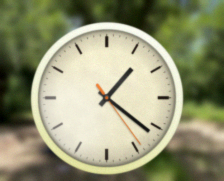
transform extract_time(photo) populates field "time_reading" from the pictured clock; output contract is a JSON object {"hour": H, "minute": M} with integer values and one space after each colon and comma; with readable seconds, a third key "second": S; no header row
{"hour": 1, "minute": 21, "second": 24}
